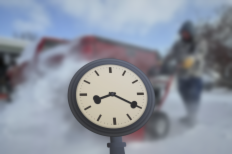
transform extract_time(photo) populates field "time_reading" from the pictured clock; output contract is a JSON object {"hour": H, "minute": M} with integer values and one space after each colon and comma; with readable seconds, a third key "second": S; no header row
{"hour": 8, "minute": 20}
